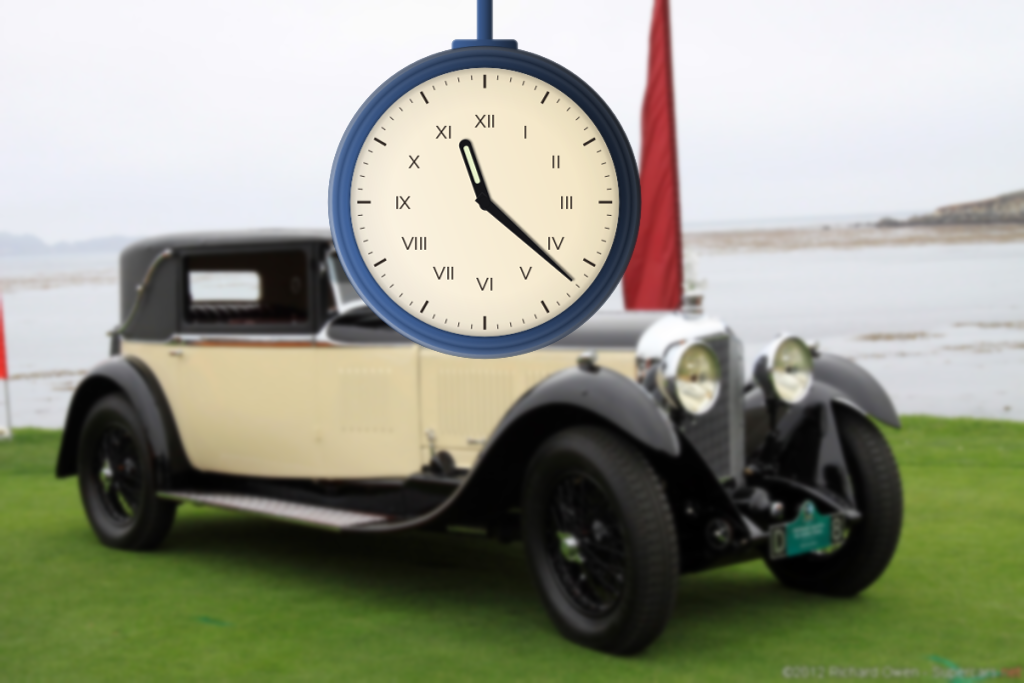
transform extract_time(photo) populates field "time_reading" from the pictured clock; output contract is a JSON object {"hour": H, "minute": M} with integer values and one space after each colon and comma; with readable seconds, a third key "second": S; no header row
{"hour": 11, "minute": 22}
